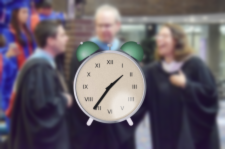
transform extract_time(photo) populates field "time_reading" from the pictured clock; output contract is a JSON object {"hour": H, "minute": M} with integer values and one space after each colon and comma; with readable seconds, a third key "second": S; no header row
{"hour": 1, "minute": 36}
